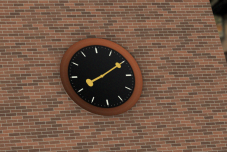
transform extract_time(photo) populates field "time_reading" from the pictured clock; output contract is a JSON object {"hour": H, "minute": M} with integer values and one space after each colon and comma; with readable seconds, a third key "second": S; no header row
{"hour": 8, "minute": 10}
